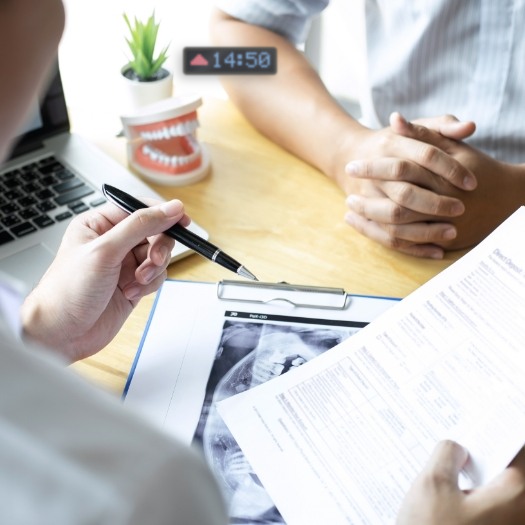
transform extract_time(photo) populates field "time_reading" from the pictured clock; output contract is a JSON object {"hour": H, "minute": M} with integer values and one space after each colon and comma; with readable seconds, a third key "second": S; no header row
{"hour": 14, "minute": 50}
